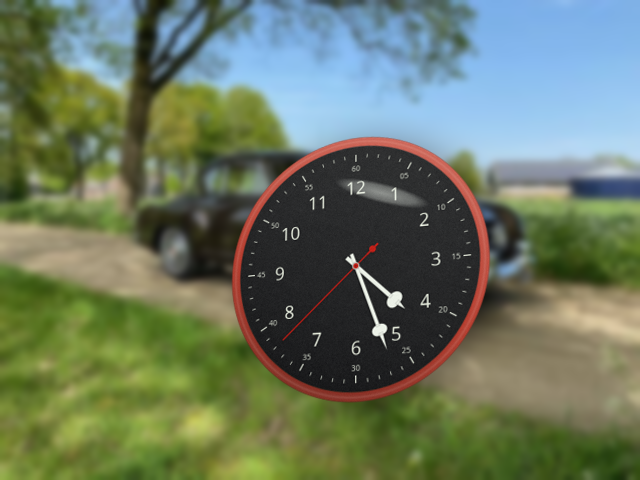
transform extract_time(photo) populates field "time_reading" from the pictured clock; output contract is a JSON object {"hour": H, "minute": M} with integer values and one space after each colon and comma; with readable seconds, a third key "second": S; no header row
{"hour": 4, "minute": 26, "second": 38}
